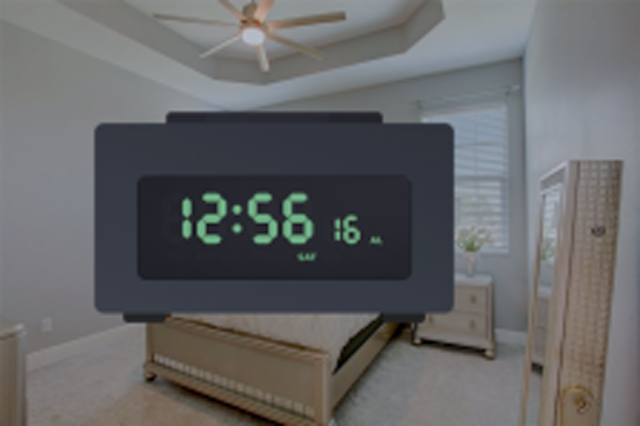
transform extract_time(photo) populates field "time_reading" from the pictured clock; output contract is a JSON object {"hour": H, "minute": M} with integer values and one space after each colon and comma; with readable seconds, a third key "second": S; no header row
{"hour": 12, "minute": 56, "second": 16}
